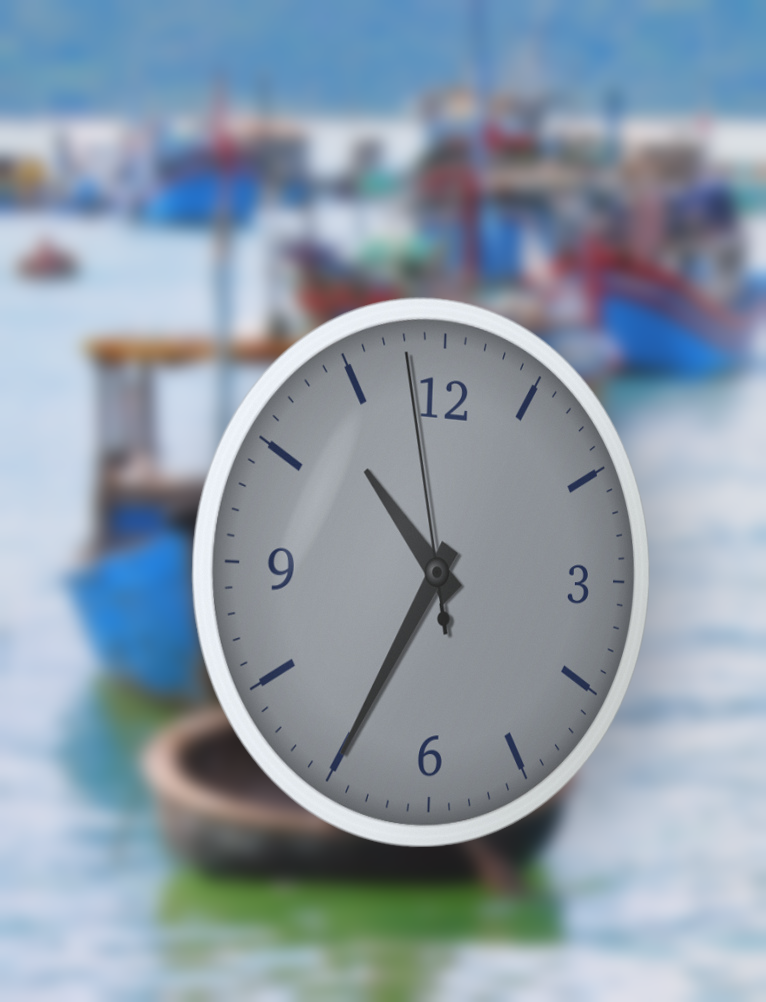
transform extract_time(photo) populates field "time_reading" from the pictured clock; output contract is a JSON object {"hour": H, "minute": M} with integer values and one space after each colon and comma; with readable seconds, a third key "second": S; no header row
{"hour": 10, "minute": 34, "second": 58}
